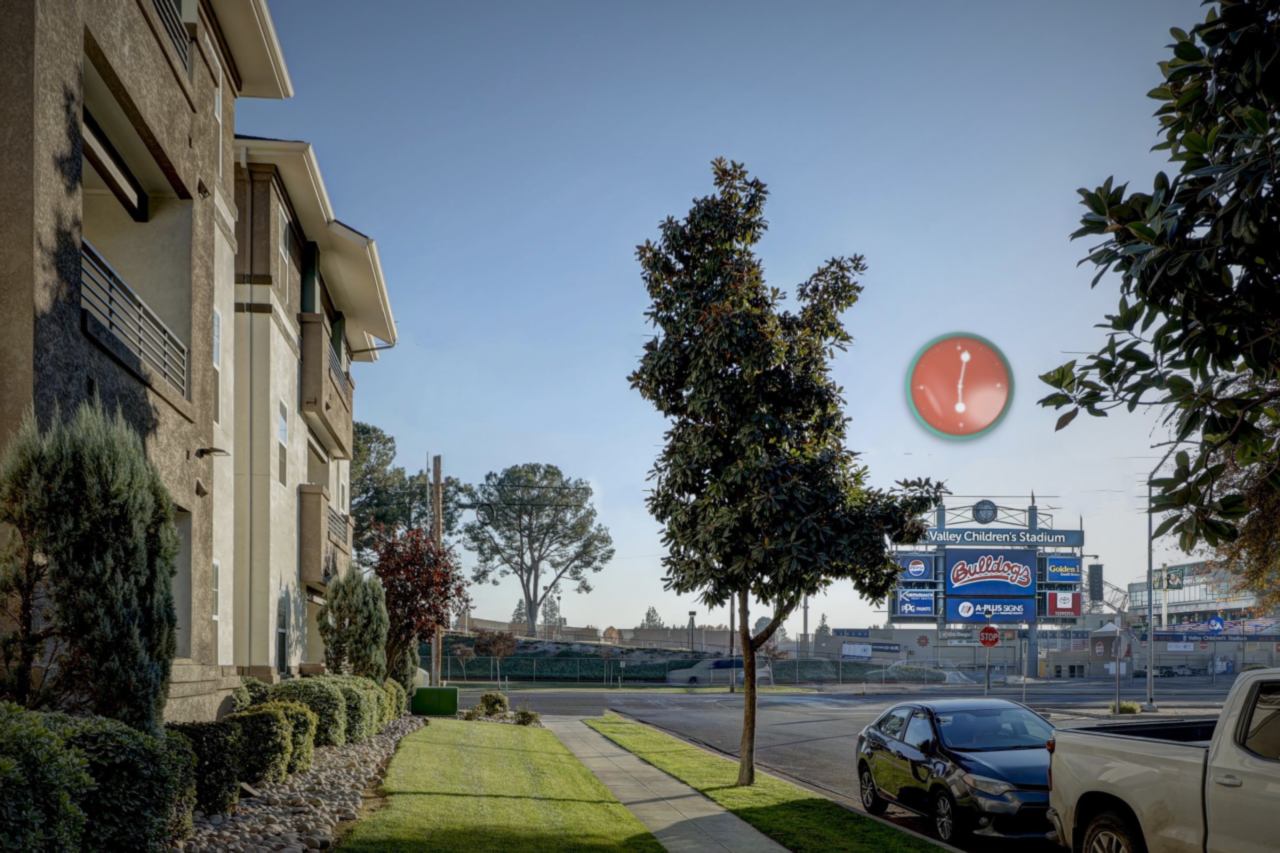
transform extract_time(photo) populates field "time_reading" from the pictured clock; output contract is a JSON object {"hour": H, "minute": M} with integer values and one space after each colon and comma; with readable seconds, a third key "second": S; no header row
{"hour": 6, "minute": 2}
